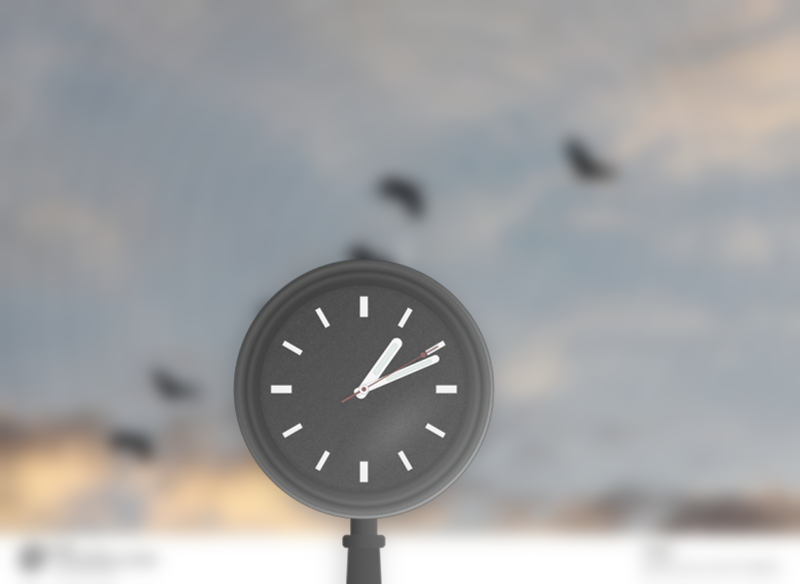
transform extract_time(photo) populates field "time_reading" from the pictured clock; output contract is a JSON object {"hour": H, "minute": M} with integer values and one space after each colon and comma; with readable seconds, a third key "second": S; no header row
{"hour": 1, "minute": 11, "second": 10}
